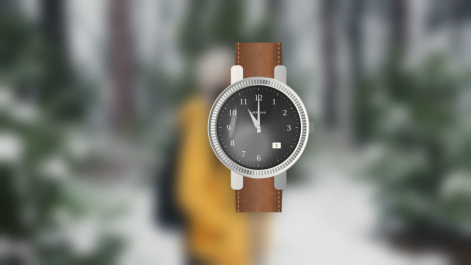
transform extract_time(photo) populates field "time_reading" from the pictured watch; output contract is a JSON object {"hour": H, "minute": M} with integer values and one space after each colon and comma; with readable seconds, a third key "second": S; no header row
{"hour": 11, "minute": 0}
